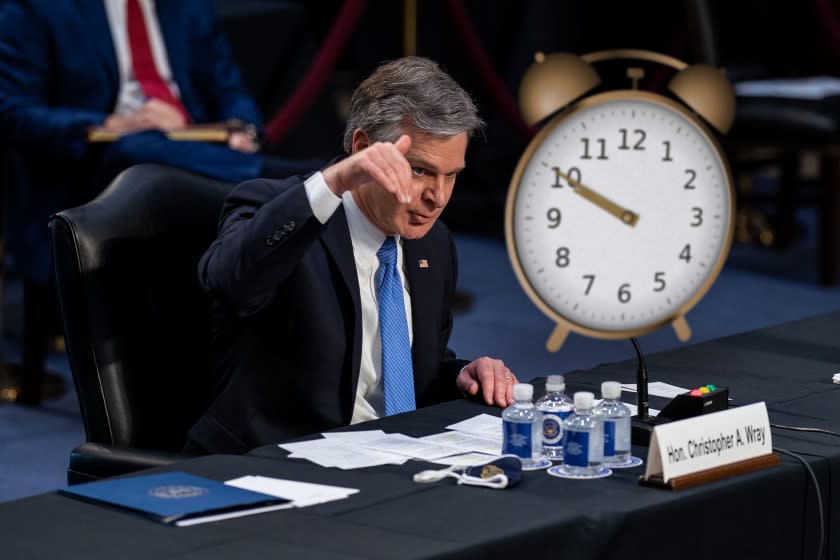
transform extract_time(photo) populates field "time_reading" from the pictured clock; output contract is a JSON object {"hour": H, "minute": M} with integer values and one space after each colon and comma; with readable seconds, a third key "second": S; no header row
{"hour": 9, "minute": 50}
